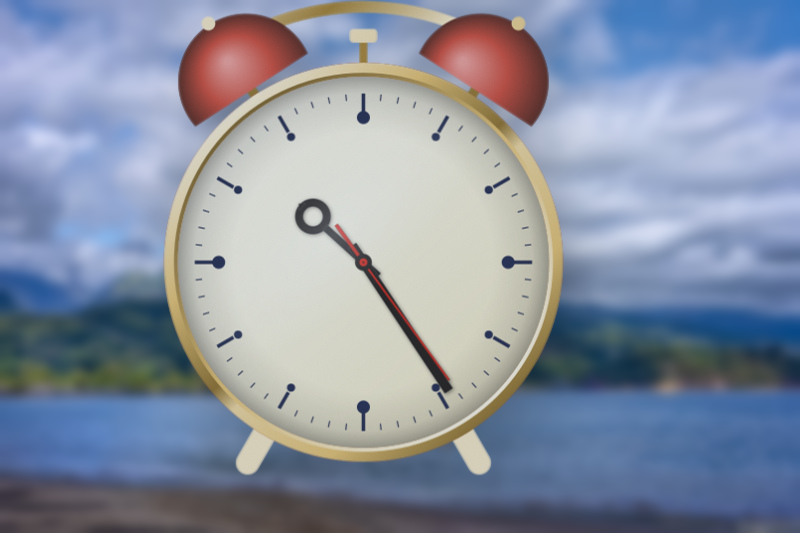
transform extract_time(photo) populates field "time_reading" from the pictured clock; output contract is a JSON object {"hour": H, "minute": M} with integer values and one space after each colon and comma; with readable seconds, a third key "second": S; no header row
{"hour": 10, "minute": 24, "second": 24}
